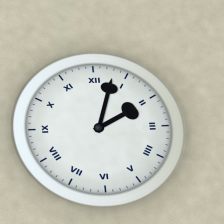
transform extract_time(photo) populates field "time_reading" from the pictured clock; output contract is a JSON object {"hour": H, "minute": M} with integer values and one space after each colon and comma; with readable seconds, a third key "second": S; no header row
{"hour": 2, "minute": 3}
